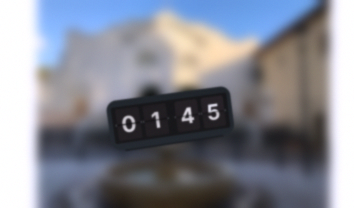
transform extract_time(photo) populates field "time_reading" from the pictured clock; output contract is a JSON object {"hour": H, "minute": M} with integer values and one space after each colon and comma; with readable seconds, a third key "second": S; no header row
{"hour": 1, "minute": 45}
